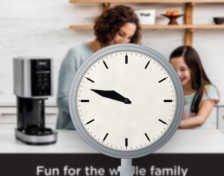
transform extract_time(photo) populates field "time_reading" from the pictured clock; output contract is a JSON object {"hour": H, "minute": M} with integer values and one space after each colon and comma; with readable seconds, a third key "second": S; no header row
{"hour": 9, "minute": 48}
